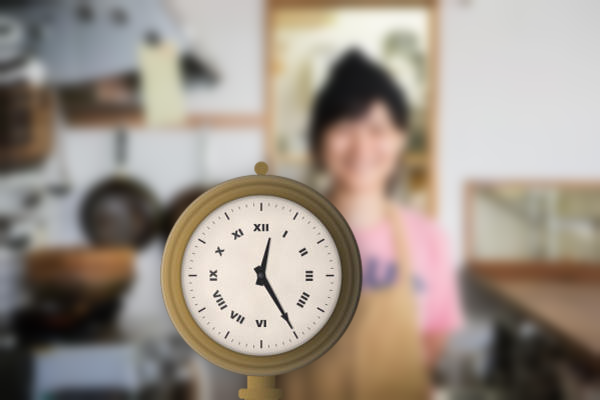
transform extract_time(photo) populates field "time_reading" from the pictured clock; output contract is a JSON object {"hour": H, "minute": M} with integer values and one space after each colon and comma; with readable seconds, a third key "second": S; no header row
{"hour": 12, "minute": 25}
